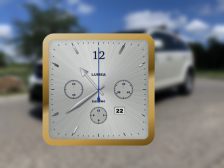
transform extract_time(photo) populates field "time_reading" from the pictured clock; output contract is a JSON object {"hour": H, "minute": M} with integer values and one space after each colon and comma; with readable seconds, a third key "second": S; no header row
{"hour": 10, "minute": 39}
